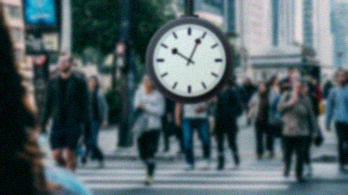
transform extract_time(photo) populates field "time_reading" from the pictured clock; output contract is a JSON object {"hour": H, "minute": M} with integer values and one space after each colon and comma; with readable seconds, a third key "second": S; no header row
{"hour": 10, "minute": 4}
